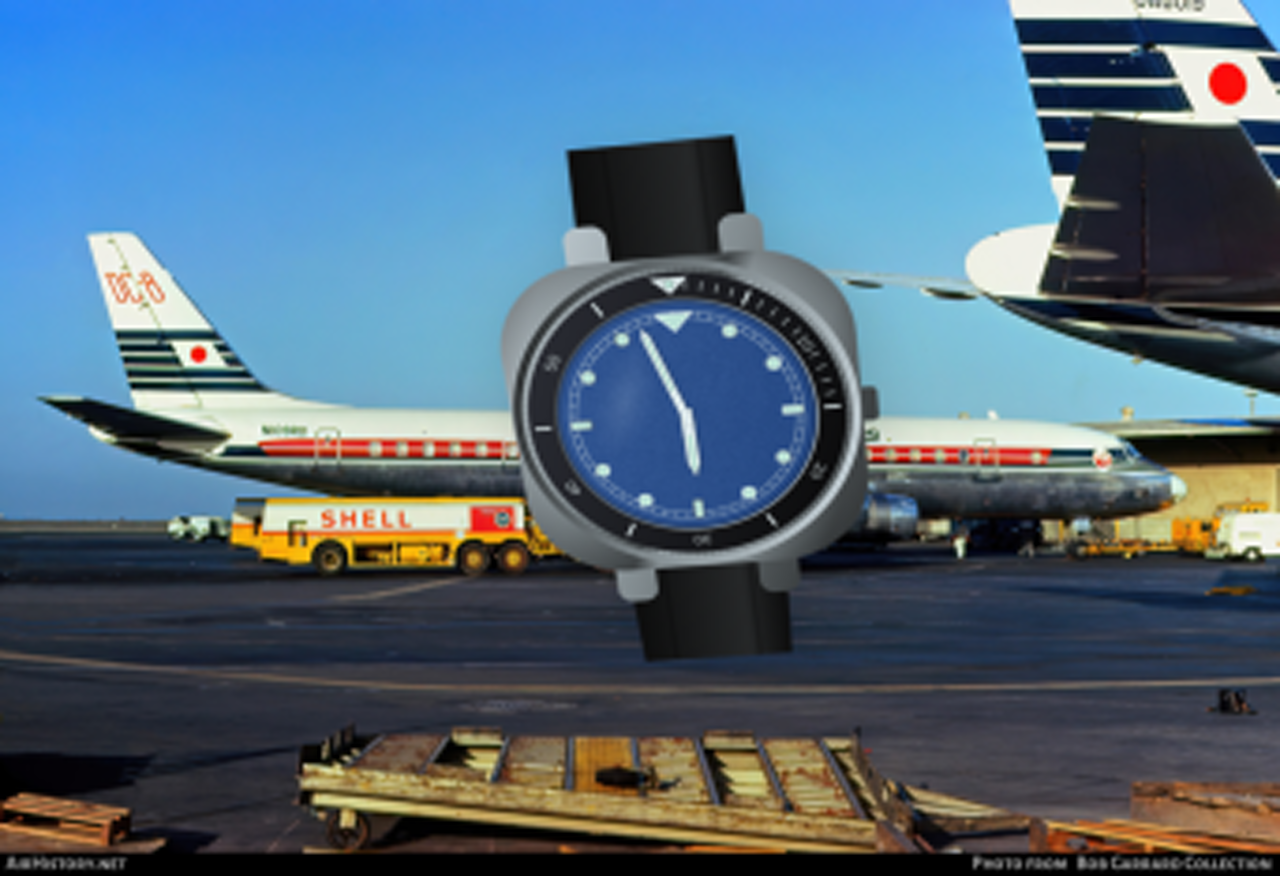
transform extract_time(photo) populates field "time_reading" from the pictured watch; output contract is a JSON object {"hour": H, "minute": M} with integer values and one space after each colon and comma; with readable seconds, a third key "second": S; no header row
{"hour": 5, "minute": 57}
